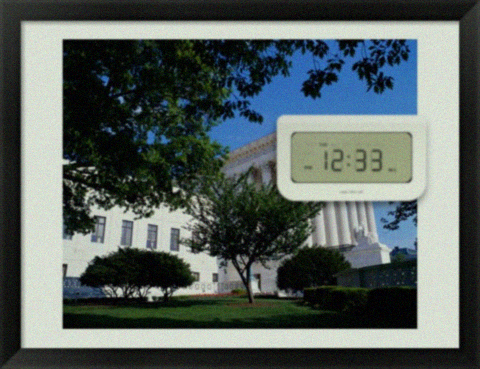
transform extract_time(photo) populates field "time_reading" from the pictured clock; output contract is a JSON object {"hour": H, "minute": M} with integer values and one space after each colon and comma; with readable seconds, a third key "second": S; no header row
{"hour": 12, "minute": 33}
